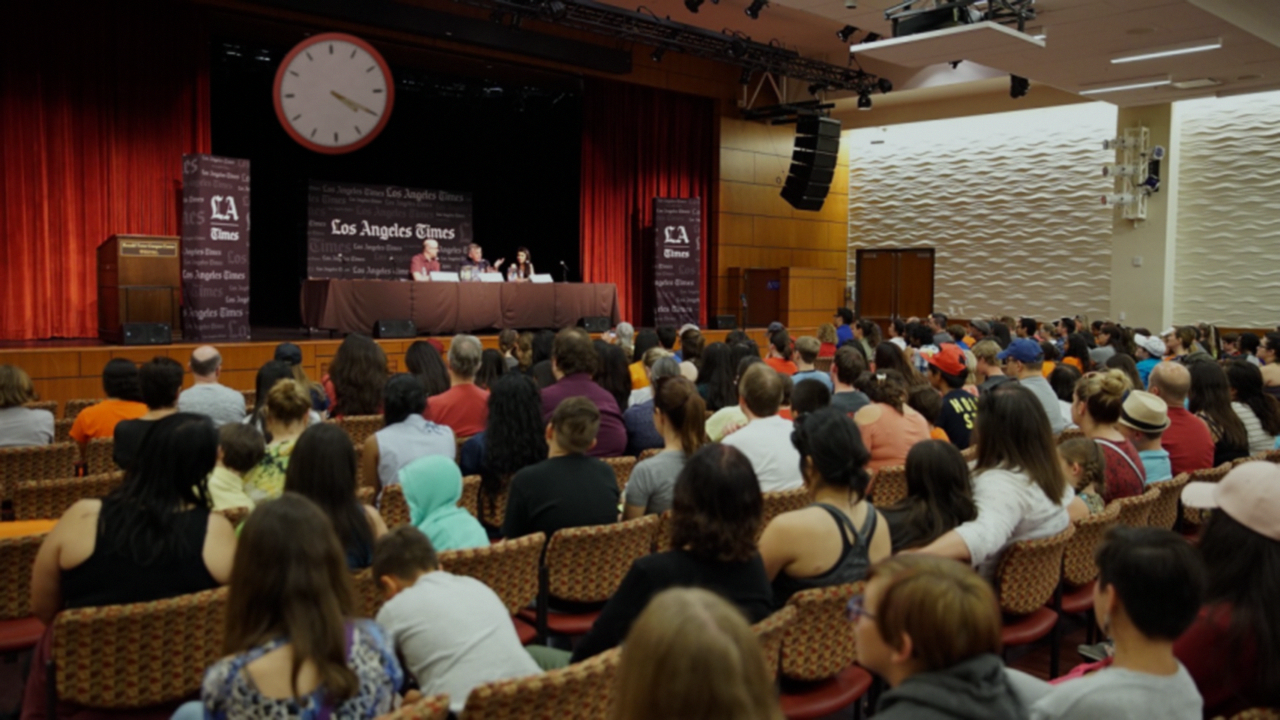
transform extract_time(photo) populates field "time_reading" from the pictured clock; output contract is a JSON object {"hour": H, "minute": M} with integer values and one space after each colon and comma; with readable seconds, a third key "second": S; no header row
{"hour": 4, "minute": 20}
